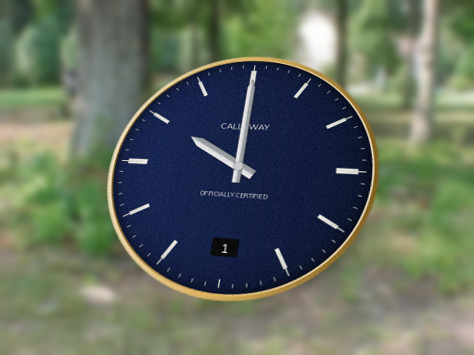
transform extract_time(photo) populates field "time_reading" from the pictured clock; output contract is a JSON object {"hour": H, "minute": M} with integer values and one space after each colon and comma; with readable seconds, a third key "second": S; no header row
{"hour": 10, "minute": 0}
